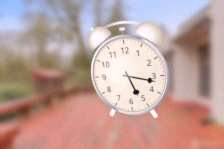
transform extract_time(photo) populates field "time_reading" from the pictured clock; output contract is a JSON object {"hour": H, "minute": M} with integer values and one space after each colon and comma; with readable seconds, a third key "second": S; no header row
{"hour": 5, "minute": 17}
